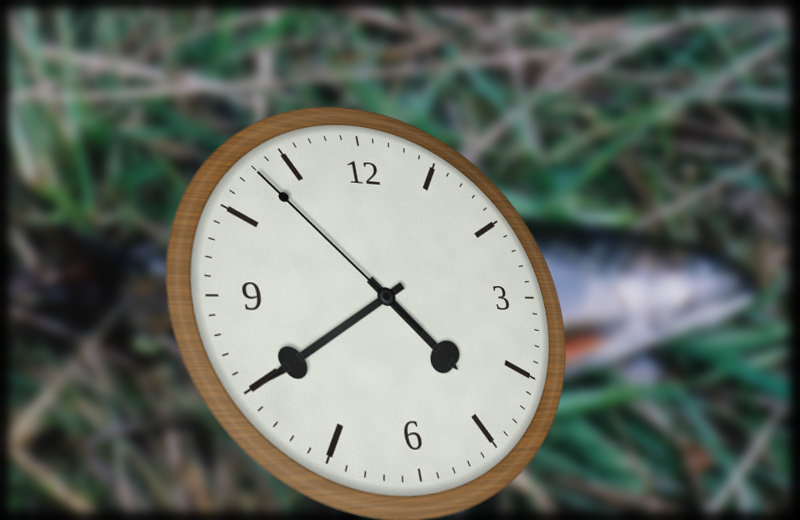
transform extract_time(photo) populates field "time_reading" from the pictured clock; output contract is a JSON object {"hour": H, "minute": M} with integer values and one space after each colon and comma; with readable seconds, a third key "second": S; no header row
{"hour": 4, "minute": 39, "second": 53}
